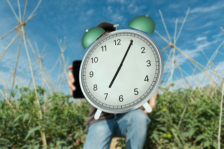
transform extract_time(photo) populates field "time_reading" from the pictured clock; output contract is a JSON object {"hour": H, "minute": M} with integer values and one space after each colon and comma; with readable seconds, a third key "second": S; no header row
{"hour": 7, "minute": 5}
